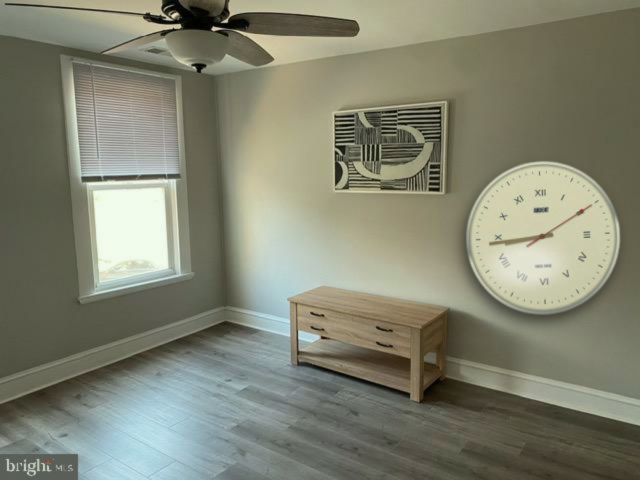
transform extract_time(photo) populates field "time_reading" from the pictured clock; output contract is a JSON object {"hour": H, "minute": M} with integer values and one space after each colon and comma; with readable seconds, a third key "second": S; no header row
{"hour": 8, "minute": 44, "second": 10}
